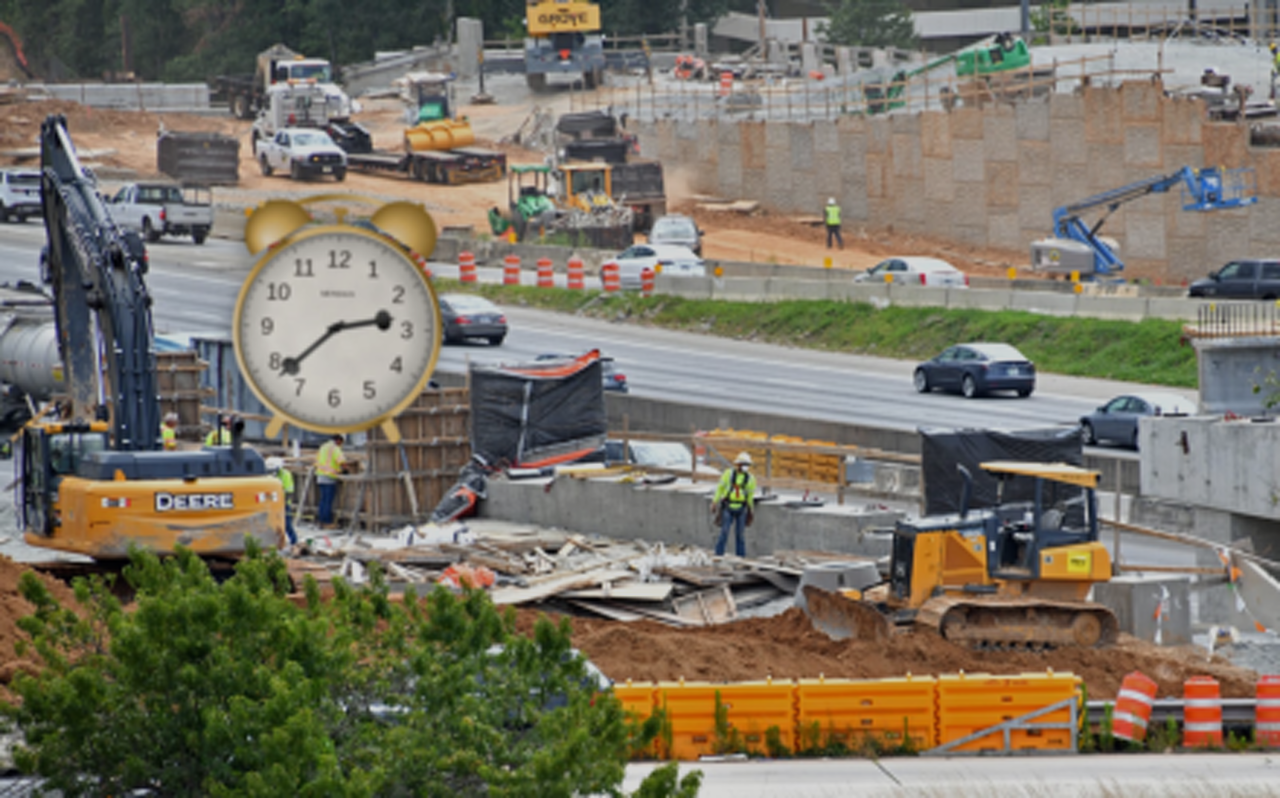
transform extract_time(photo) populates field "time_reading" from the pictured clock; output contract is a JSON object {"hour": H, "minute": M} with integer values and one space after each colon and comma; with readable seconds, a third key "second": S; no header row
{"hour": 2, "minute": 38}
